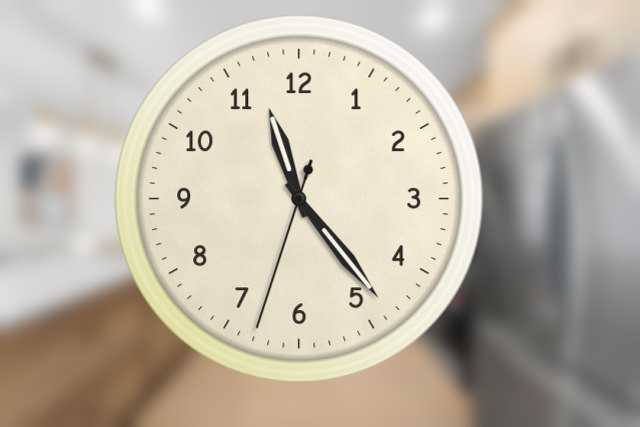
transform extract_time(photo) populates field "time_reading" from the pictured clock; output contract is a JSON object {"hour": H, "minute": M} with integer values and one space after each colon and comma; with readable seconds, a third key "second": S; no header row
{"hour": 11, "minute": 23, "second": 33}
